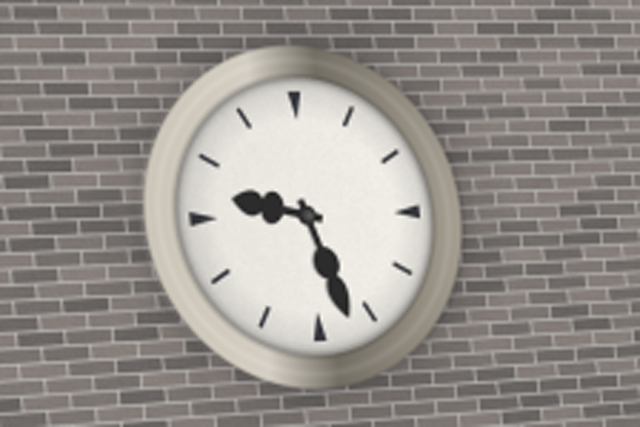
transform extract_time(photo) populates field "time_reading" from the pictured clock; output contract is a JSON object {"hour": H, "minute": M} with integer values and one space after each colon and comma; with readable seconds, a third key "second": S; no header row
{"hour": 9, "minute": 27}
